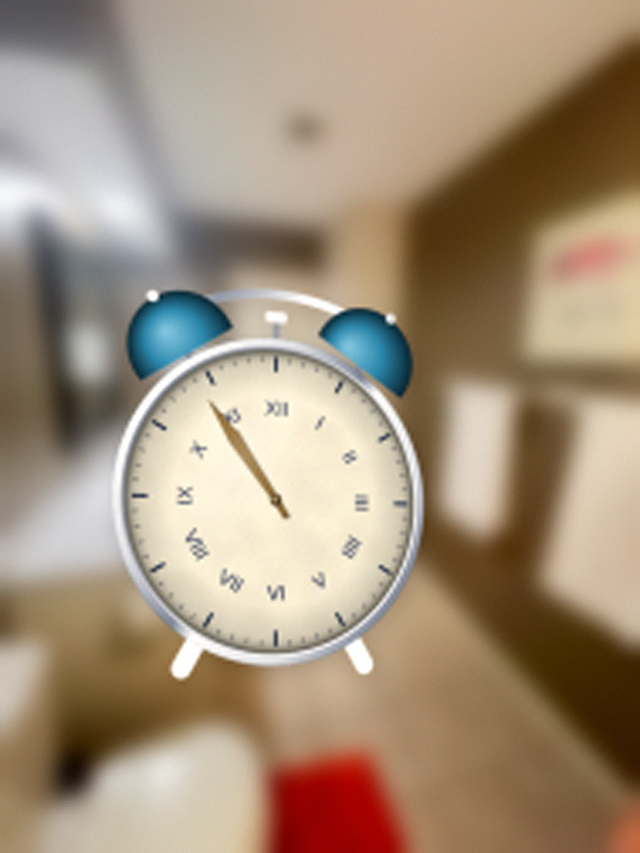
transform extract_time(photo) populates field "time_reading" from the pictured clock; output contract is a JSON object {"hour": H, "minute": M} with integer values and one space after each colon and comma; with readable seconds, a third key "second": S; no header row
{"hour": 10, "minute": 54}
